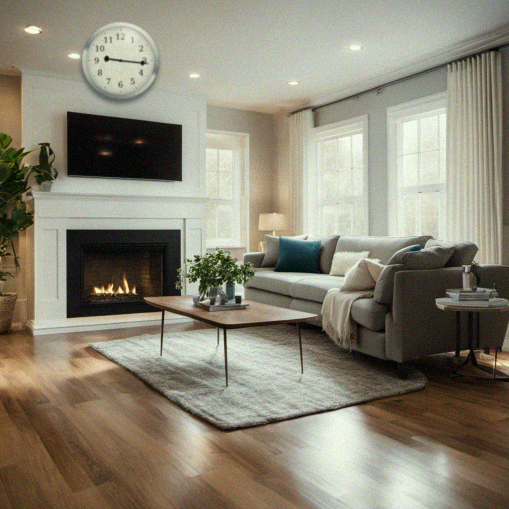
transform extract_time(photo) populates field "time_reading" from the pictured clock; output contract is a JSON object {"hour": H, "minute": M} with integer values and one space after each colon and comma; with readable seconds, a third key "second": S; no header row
{"hour": 9, "minute": 16}
